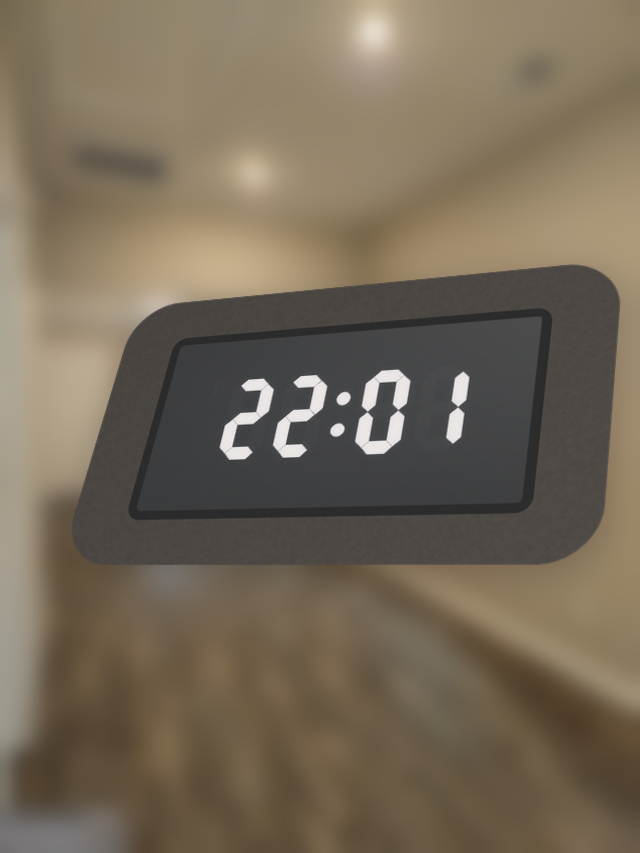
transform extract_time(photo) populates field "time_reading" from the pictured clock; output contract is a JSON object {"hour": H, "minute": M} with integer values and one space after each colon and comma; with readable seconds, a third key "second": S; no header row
{"hour": 22, "minute": 1}
